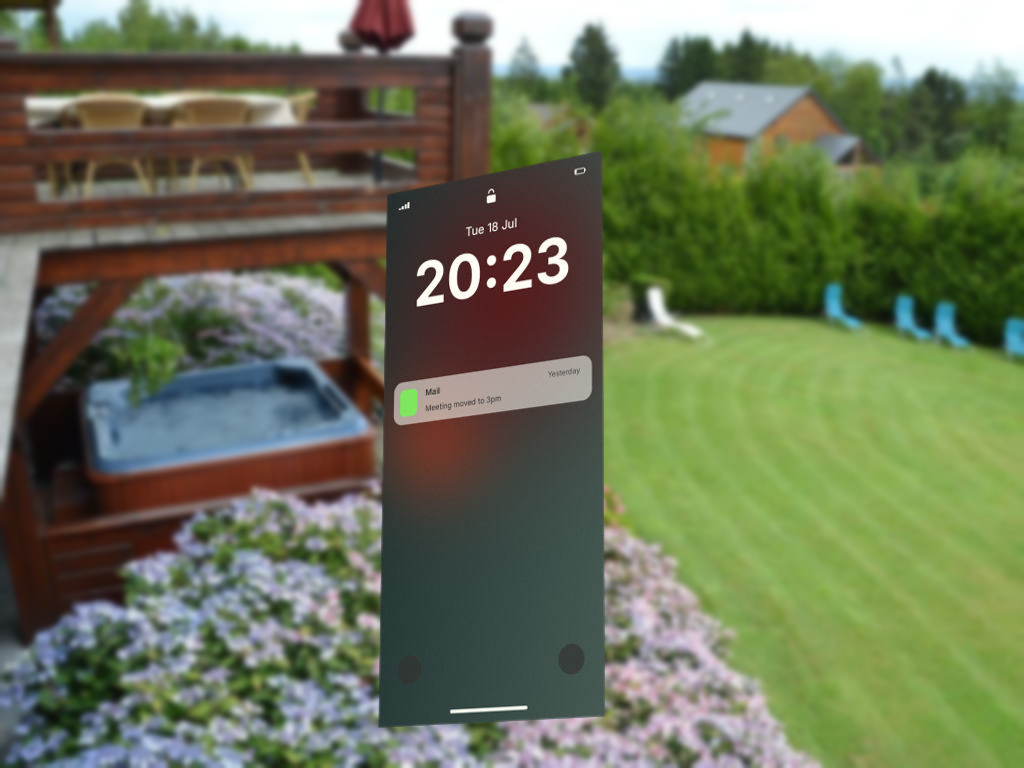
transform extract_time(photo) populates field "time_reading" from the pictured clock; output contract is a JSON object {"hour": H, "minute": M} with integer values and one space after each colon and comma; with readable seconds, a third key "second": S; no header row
{"hour": 20, "minute": 23}
